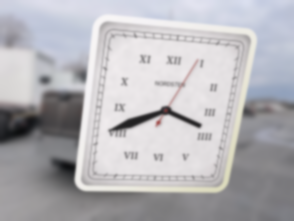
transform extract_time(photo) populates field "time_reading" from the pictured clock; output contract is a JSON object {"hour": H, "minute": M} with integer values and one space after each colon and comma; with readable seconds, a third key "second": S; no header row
{"hour": 3, "minute": 41, "second": 4}
